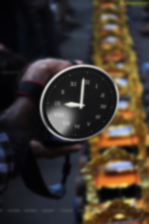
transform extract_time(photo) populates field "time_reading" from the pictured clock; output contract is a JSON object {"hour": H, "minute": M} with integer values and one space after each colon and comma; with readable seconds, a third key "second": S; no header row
{"hour": 8, "minute": 59}
